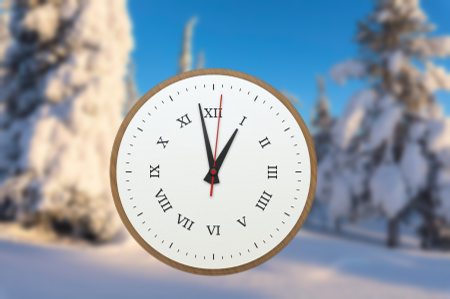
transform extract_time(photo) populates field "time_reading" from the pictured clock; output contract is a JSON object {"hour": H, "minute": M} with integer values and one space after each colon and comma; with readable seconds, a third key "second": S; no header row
{"hour": 12, "minute": 58, "second": 1}
